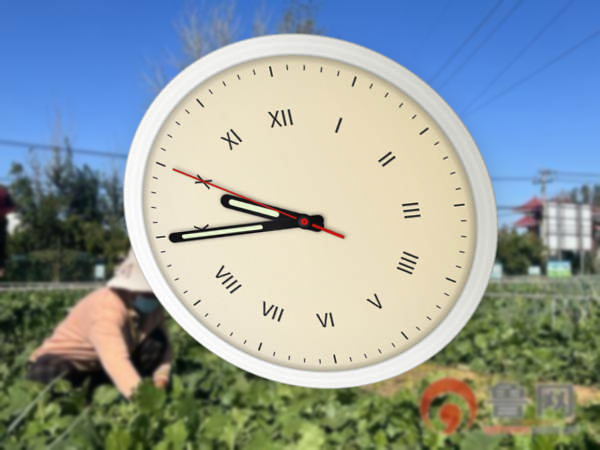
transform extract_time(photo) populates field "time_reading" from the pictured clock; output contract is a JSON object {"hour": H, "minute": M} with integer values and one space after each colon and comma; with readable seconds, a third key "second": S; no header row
{"hour": 9, "minute": 44, "second": 50}
